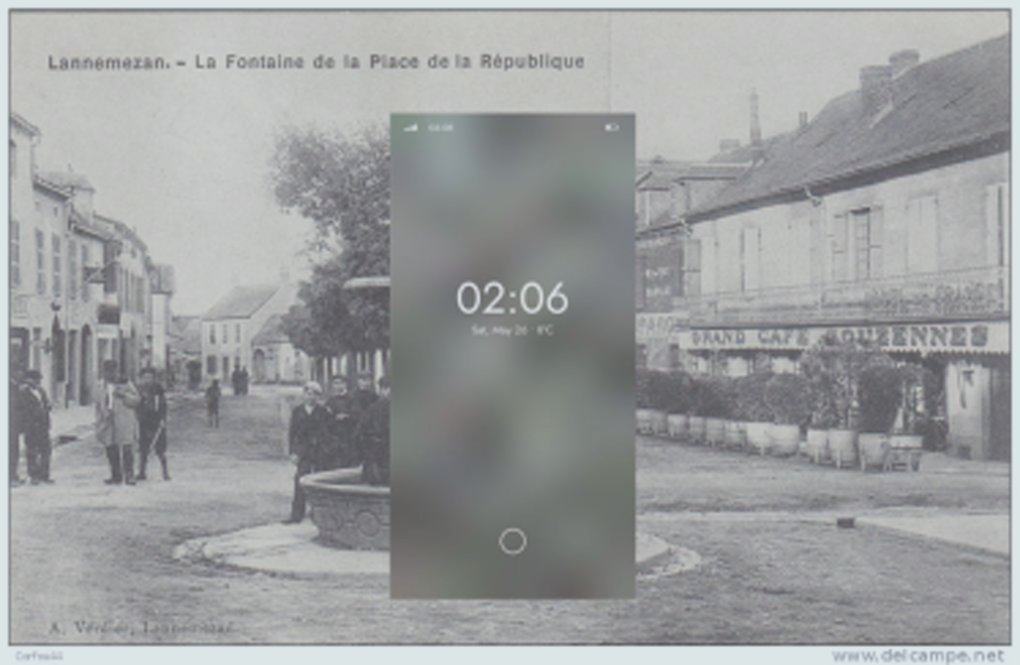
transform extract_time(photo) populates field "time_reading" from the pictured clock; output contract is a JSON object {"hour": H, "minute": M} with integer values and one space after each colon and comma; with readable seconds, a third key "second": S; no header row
{"hour": 2, "minute": 6}
